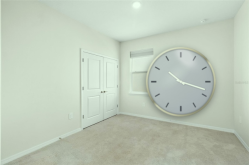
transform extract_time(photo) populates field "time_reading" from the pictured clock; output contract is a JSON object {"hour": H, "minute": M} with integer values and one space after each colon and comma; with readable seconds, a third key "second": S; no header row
{"hour": 10, "minute": 18}
